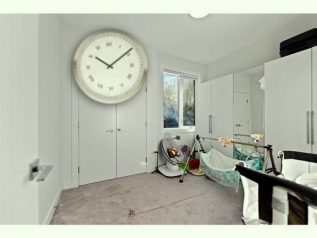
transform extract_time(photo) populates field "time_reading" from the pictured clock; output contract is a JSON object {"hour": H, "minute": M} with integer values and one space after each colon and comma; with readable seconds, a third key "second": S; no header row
{"hour": 10, "minute": 9}
